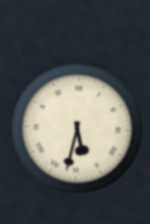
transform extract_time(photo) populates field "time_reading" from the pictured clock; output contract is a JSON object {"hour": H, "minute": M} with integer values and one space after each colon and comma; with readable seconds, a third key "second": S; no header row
{"hour": 5, "minute": 32}
